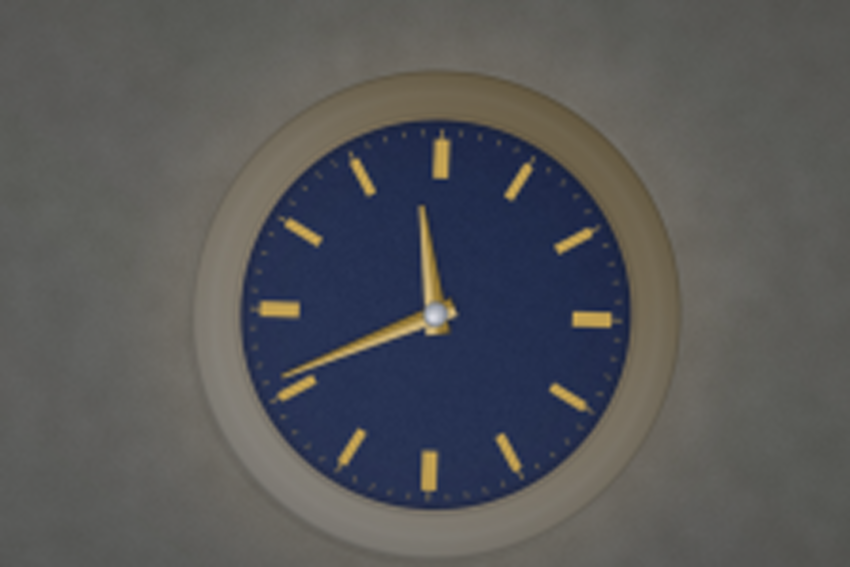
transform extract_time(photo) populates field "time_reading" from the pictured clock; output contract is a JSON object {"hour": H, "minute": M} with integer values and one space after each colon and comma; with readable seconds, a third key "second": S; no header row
{"hour": 11, "minute": 41}
